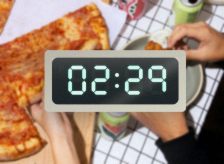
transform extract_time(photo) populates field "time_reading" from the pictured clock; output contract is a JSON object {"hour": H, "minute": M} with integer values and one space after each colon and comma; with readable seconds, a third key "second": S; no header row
{"hour": 2, "minute": 29}
